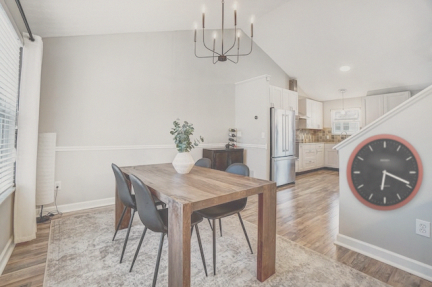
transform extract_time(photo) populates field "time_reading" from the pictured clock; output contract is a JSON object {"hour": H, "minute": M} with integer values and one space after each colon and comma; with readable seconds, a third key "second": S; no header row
{"hour": 6, "minute": 19}
